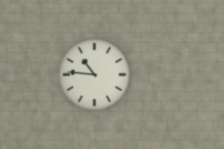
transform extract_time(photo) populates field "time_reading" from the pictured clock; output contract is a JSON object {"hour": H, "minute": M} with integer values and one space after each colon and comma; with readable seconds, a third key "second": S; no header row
{"hour": 10, "minute": 46}
